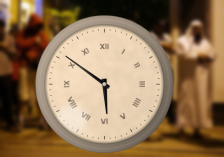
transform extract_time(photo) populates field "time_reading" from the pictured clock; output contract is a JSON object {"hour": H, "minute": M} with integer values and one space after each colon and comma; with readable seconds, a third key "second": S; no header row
{"hour": 5, "minute": 51}
